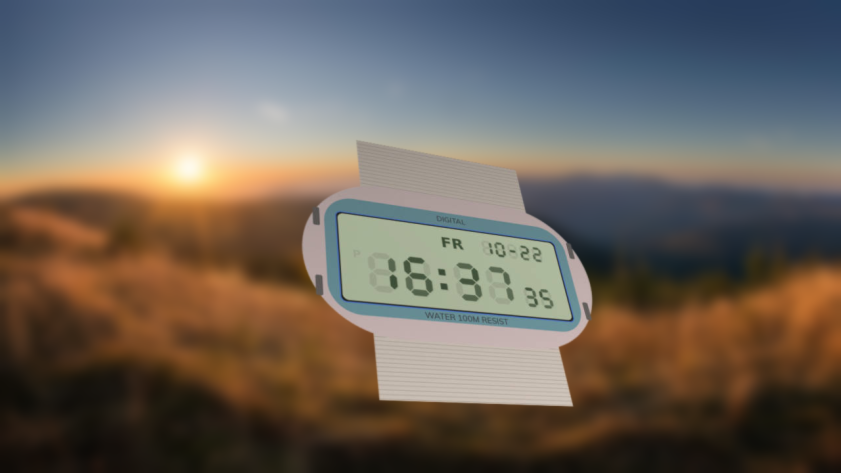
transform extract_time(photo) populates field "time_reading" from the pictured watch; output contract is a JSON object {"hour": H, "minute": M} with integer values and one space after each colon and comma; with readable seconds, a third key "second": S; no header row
{"hour": 16, "minute": 37, "second": 35}
